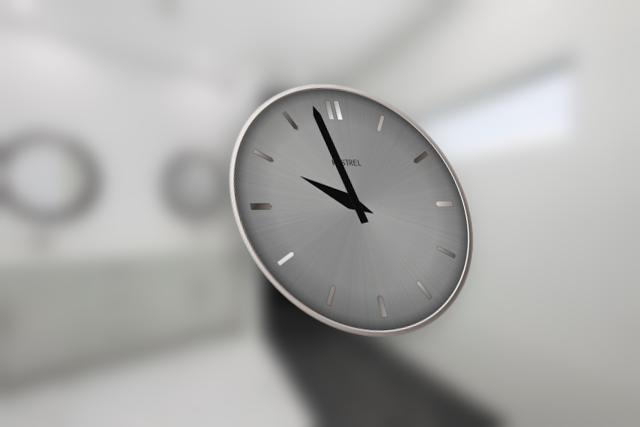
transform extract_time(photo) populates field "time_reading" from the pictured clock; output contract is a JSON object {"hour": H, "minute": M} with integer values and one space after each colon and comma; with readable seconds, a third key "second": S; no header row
{"hour": 9, "minute": 58}
